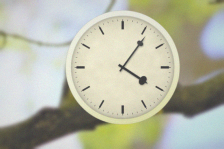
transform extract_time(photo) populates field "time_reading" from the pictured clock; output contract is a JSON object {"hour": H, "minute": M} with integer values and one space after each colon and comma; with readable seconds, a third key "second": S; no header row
{"hour": 4, "minute": 6}
